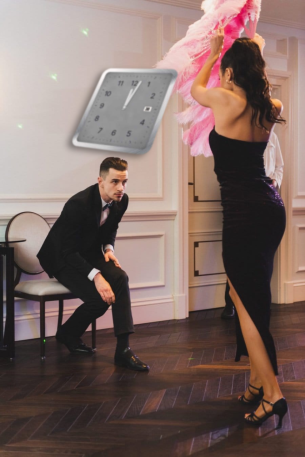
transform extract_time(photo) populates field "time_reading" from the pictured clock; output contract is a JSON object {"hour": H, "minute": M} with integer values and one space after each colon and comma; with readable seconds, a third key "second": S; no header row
{"hour": 12, "minute": 2}
